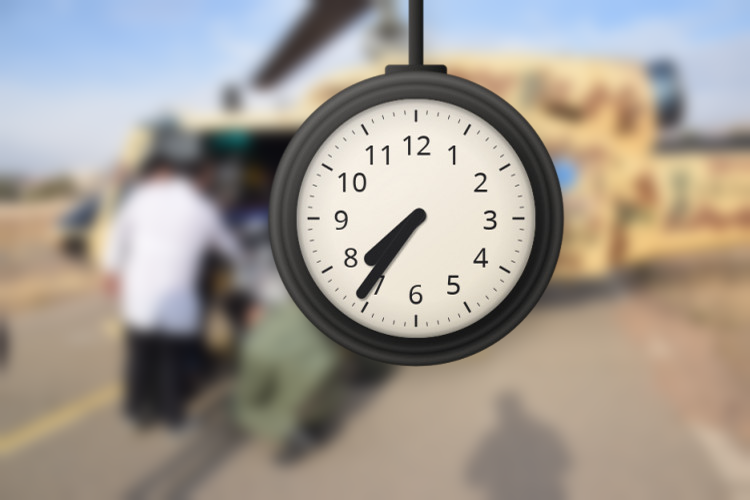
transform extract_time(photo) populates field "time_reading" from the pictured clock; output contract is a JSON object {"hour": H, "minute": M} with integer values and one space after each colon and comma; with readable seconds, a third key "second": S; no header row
{"hour": 7, "minute": 36}
